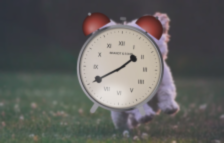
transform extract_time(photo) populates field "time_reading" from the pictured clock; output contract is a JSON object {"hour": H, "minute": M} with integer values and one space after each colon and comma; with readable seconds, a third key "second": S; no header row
{"hour": 1, "minute": 40}
